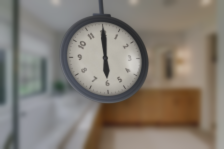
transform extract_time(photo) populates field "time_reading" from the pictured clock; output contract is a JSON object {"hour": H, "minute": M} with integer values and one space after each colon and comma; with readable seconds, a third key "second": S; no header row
{"hour": 6, "minute": 0}
